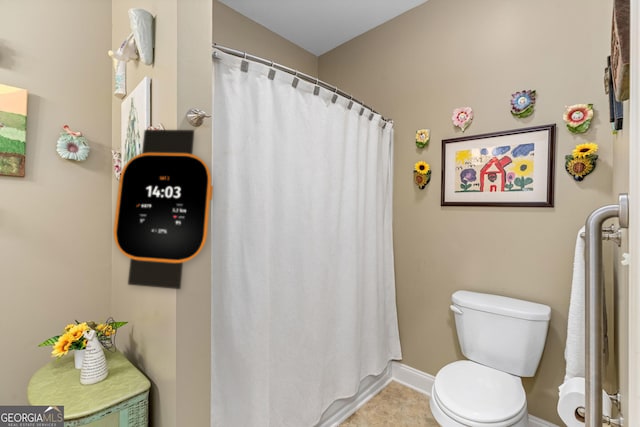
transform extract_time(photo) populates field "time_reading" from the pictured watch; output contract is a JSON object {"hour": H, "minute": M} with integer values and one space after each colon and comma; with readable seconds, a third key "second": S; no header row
{"hour": 14, "minute": 3}
